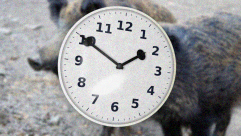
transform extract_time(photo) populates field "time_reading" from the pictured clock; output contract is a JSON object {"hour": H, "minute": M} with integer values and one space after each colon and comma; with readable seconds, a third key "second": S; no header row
{"hour": 1, "minute": 50}
